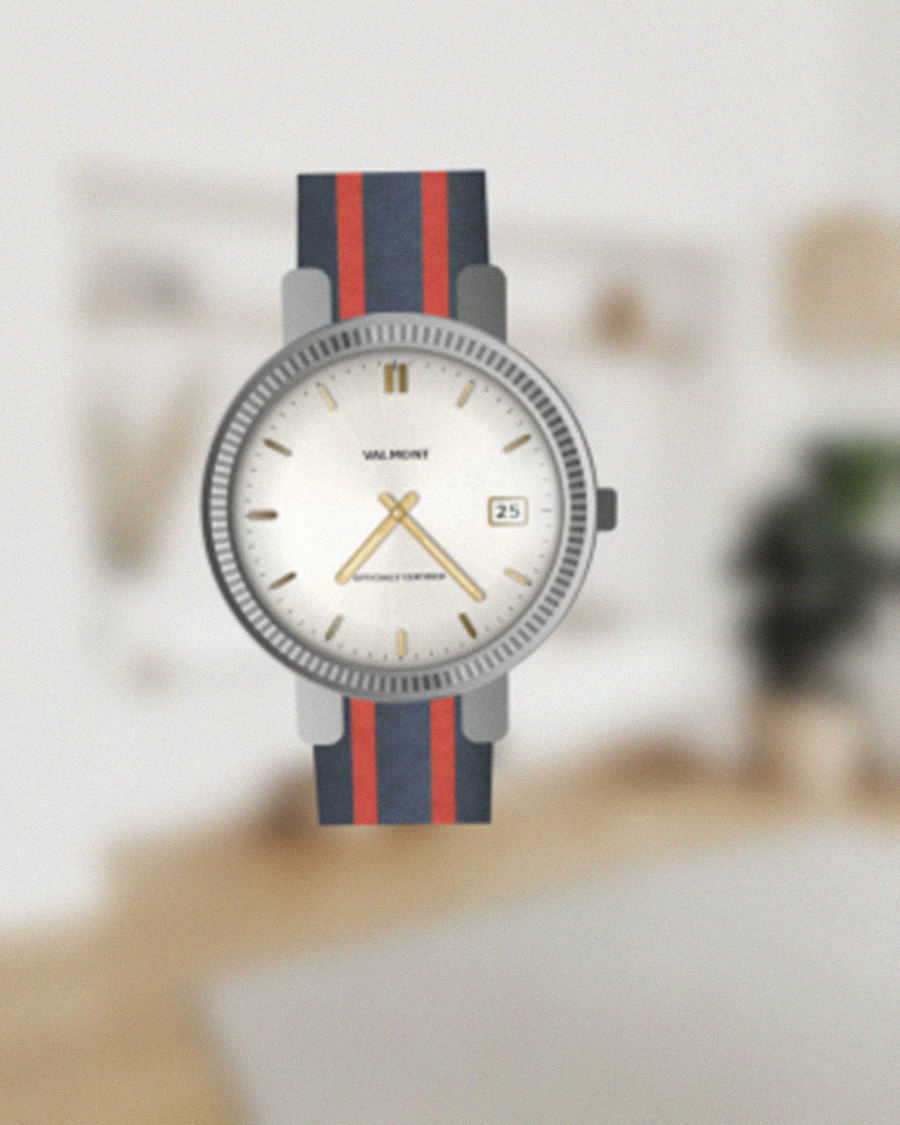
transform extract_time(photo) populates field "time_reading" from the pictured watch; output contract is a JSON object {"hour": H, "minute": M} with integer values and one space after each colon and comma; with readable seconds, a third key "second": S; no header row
{"hour": 7, "minute": 23}
